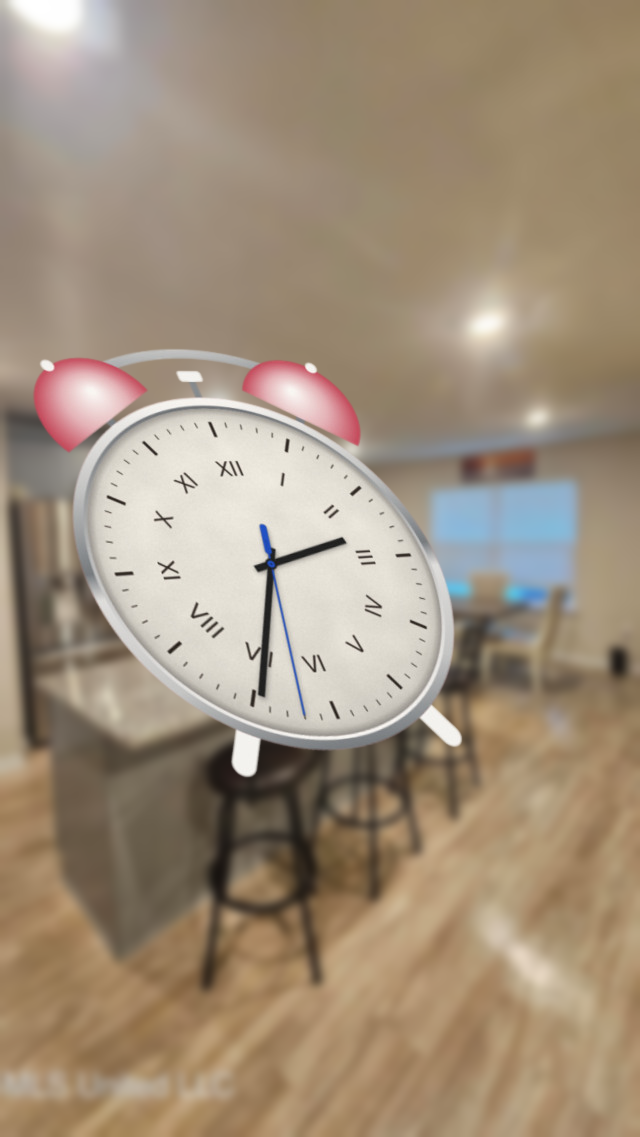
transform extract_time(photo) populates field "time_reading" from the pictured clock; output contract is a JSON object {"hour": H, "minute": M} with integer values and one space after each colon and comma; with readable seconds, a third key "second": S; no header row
{"hour": 2, "minute": 34, "second": 32}
